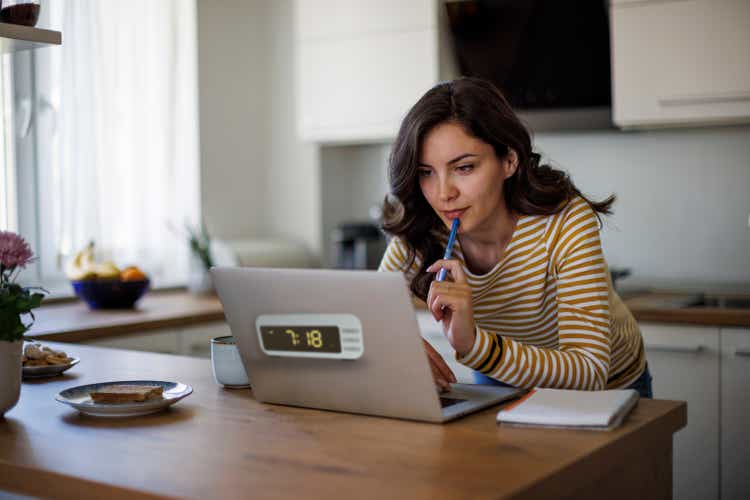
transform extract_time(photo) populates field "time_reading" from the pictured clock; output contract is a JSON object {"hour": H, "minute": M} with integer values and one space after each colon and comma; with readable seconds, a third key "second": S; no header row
{"hour": 7, "minute": 18}
